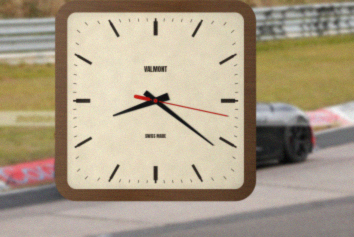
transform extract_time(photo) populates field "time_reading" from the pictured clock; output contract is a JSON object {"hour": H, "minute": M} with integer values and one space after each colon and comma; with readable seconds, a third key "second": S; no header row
{"hour": 8, "minute": 21, "second": 17}
